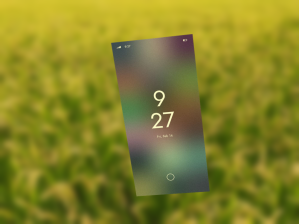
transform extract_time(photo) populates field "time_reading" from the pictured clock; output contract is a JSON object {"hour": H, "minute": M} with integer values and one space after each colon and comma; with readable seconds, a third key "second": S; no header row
{"hour": 9, "minute": 27}
